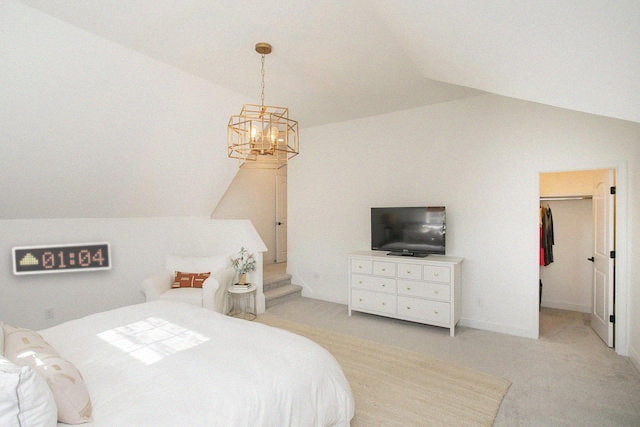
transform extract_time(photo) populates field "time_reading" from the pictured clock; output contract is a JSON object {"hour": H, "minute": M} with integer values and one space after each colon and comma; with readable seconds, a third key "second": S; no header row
{"hour": 1, "minute": 4}
